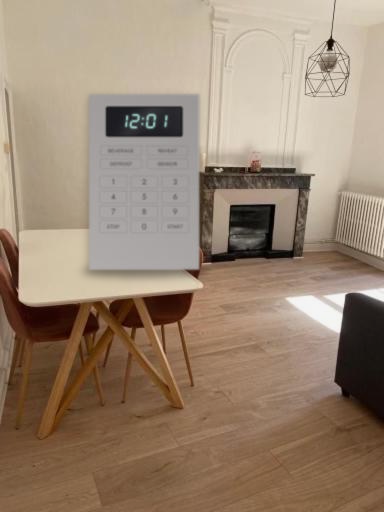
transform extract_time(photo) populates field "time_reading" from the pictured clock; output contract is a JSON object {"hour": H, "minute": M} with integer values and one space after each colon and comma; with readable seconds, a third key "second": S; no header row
{"hour": 12, "minute": 1}
